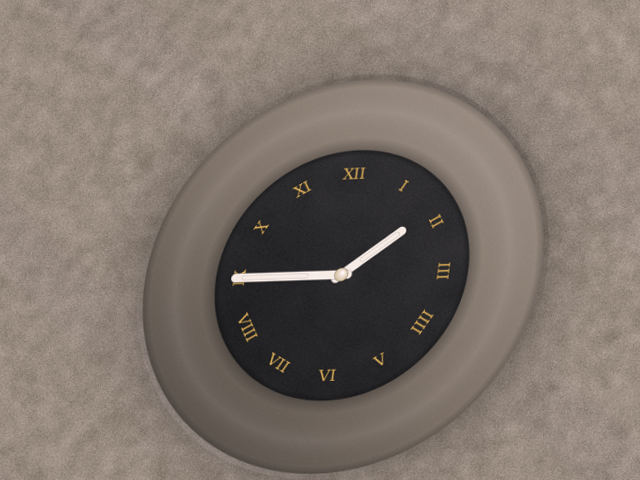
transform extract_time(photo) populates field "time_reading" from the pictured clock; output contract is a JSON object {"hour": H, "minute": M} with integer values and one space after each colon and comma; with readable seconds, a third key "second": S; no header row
{"hour": 1, "minute": 45}
